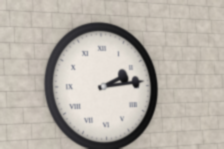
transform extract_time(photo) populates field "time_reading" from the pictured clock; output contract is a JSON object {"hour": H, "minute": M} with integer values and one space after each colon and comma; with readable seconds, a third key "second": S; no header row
{"hour": 2, "minute": 14}
